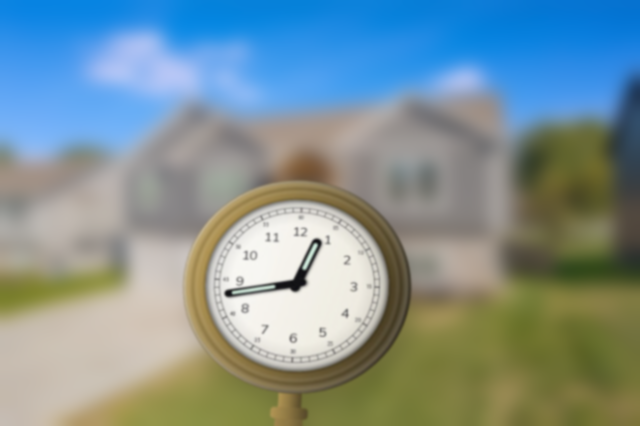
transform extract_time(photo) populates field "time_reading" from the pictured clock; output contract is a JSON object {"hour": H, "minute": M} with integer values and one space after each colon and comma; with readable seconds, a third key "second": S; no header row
{"hour": 12, "minute": 43}
